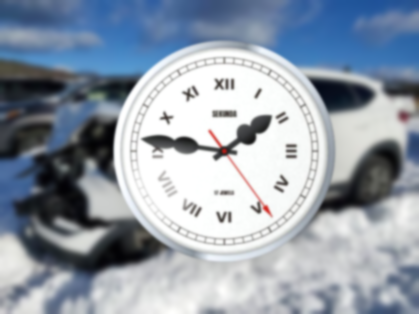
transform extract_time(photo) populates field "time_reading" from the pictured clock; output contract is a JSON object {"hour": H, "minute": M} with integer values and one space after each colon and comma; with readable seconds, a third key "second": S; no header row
{"hour": 1, "minute": 46, "second": 24}
